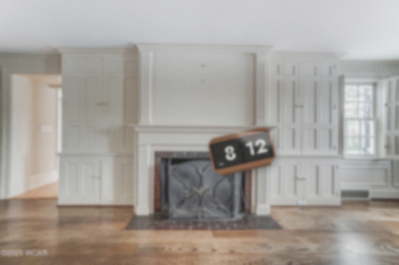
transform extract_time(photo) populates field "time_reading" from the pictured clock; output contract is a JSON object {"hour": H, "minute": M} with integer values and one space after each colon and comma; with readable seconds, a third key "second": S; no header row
{"hour": 8, "minute": 12}
